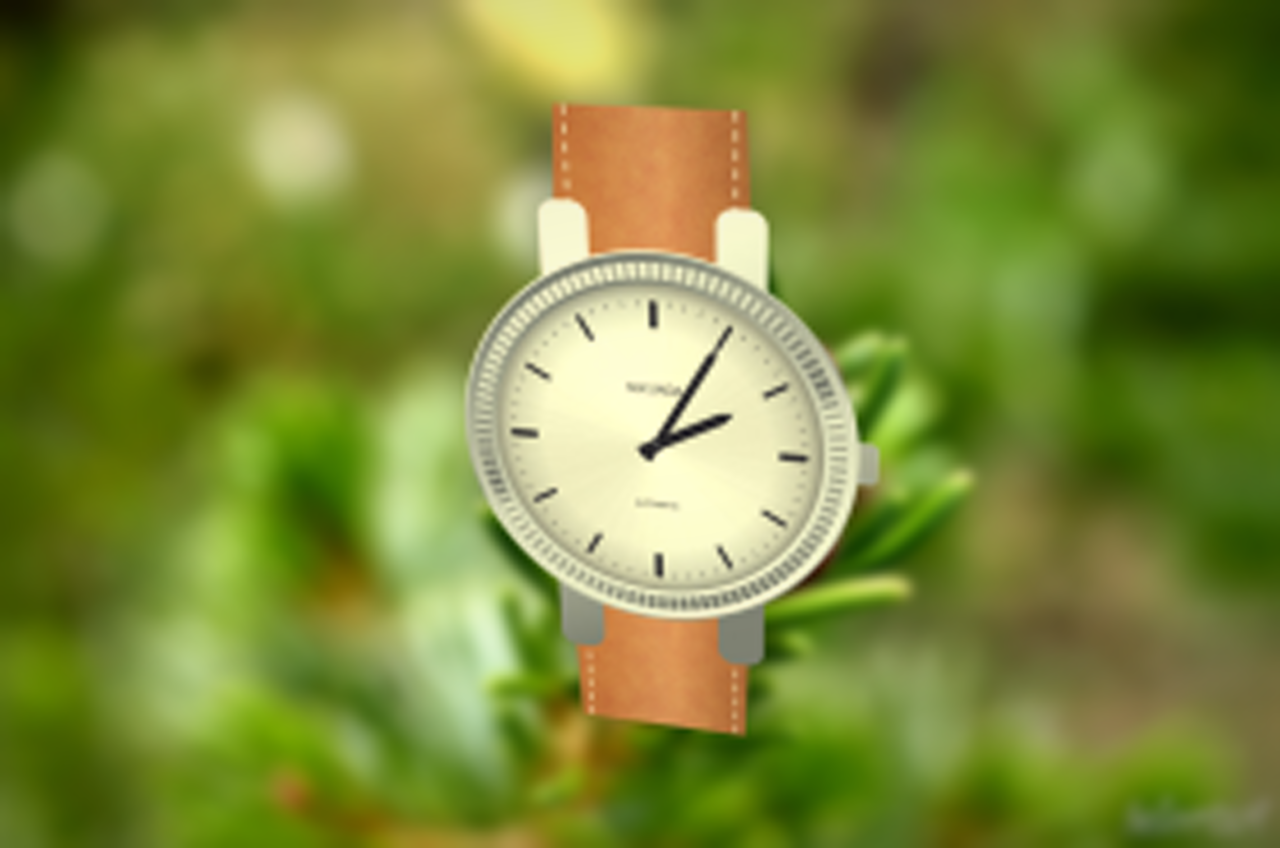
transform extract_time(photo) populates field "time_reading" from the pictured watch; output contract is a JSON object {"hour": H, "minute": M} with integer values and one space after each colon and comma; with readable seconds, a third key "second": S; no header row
{"hour": 2, "minute": 5}
